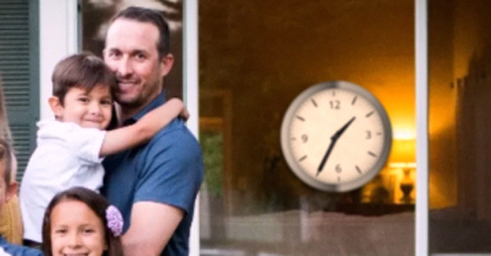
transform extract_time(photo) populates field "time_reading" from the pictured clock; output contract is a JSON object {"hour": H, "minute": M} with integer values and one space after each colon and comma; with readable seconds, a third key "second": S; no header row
{"hour": 1, "minute": 35}
